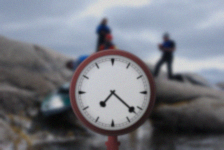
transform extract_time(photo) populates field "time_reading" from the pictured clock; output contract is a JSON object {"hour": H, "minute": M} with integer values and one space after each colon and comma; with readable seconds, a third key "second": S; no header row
{"hour": 7, "minute": 22}
